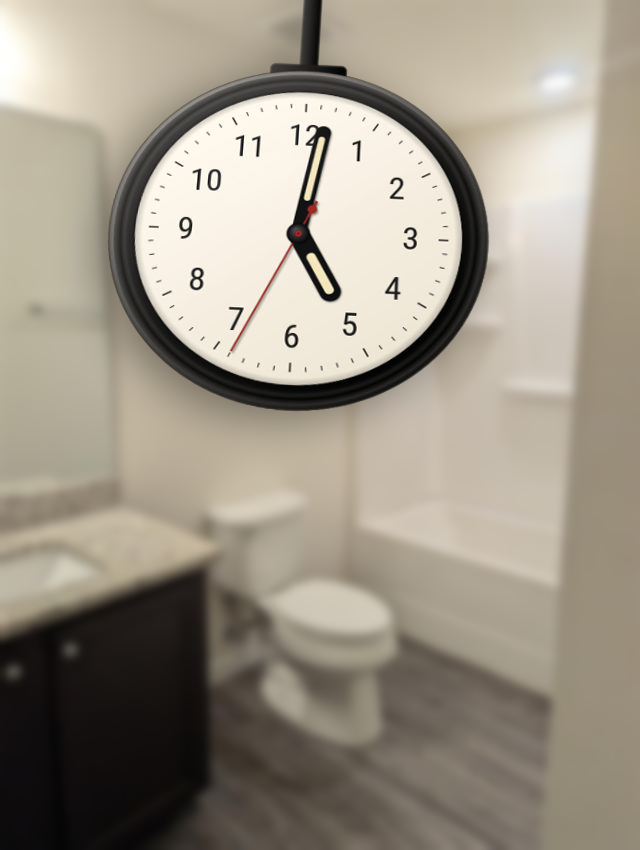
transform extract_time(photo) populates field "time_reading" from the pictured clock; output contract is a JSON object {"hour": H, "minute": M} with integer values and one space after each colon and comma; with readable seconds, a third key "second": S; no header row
{"hour": 5, "minute": 1, "second": 34}
